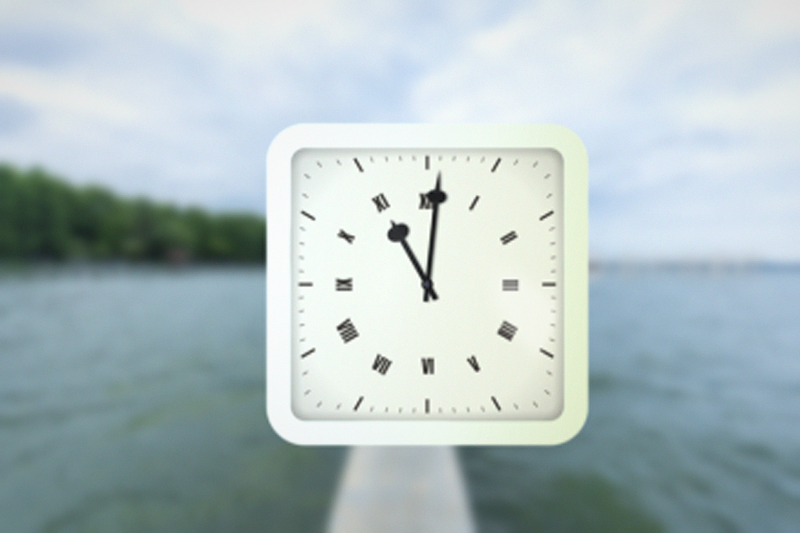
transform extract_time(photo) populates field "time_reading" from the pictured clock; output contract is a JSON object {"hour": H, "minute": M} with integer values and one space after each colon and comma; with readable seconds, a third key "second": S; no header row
{"hour": 11, "minute": 1}
